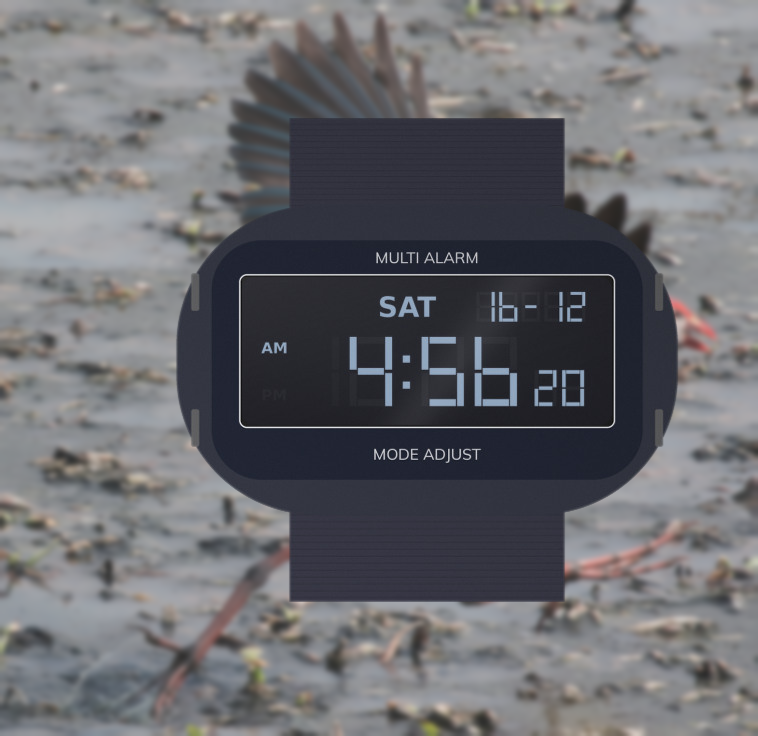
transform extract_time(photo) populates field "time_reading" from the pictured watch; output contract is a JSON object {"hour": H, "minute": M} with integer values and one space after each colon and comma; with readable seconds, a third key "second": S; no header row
{"hour": 4, "minute": 56, "second": 20}
